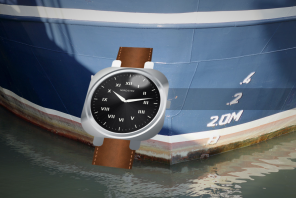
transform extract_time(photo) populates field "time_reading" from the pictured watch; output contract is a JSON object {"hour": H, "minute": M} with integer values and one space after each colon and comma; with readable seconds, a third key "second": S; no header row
{"hour": 10, "minute": 13}
